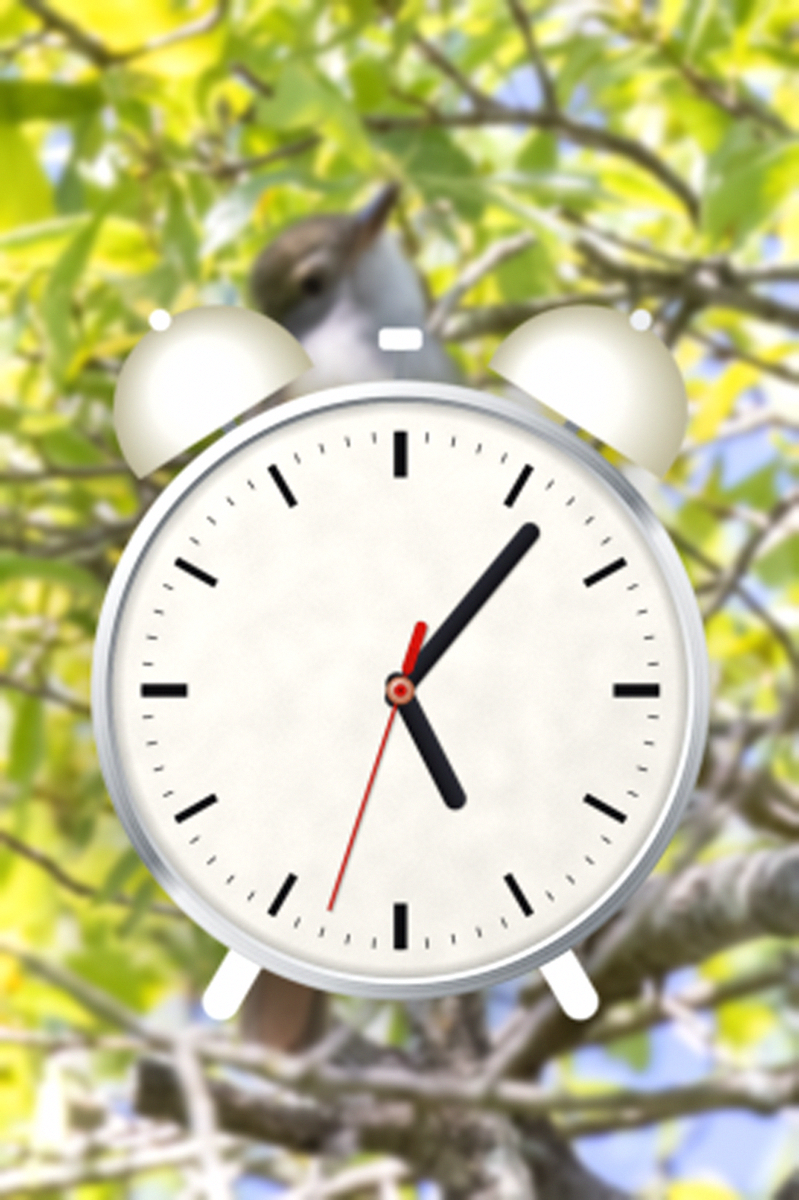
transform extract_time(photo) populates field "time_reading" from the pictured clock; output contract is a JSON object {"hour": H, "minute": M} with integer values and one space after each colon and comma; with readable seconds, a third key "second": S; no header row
{"hour": 5, "minute": 6, "second": 33}
